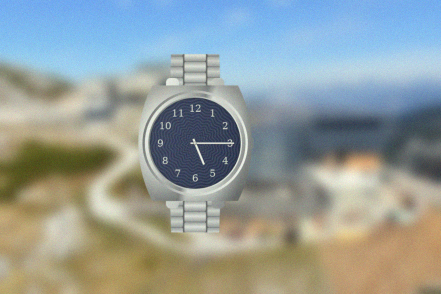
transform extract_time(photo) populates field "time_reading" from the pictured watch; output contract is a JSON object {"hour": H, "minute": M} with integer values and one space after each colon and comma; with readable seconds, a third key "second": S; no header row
{"hour": 5, "minute": 15}
